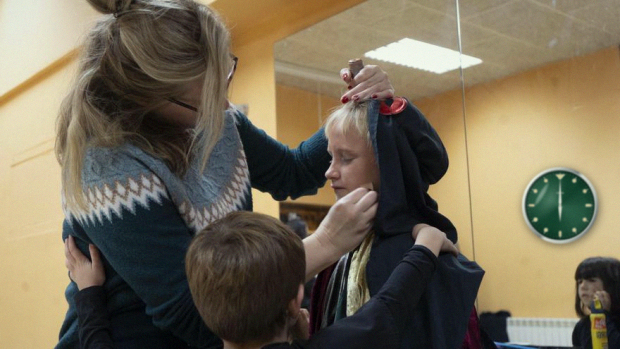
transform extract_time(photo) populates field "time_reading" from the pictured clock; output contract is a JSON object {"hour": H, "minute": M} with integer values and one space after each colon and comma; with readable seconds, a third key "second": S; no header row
{"hour": 6, "minute": 0}
